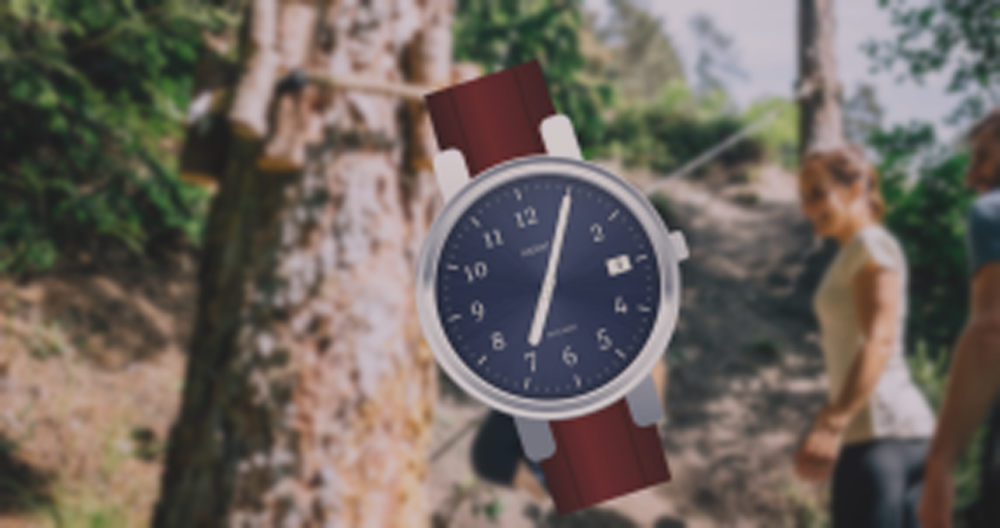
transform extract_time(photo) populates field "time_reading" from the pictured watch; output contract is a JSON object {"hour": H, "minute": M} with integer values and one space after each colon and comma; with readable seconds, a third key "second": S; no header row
{"hour": 7, "minute": 5}
